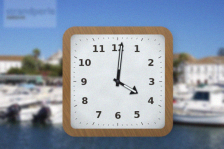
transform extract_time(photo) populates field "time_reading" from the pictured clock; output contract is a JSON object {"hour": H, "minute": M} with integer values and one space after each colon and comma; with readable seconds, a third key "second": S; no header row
{"hour": 4, "minute": 1}
